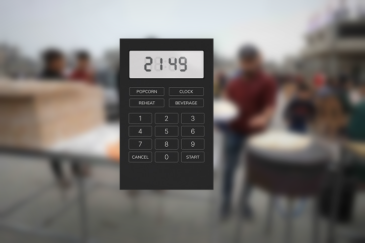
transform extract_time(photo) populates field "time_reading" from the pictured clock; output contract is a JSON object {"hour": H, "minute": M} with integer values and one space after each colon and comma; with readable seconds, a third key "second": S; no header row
{"hour": 21, "minute": 49}
